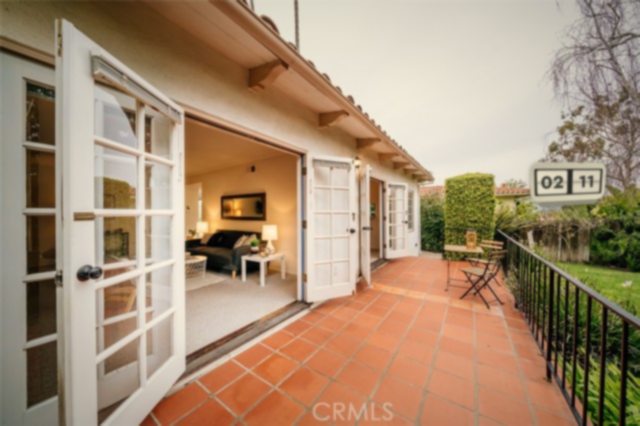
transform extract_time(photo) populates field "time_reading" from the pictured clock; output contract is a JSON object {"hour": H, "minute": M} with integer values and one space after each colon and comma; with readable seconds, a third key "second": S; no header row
{"hour": 2, "minute": 11}
